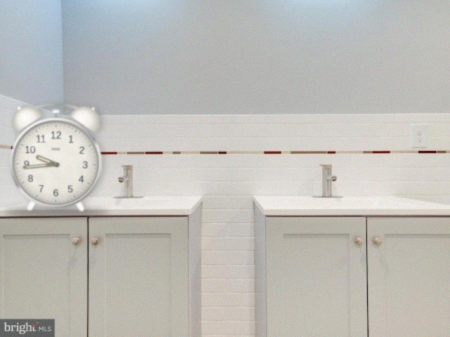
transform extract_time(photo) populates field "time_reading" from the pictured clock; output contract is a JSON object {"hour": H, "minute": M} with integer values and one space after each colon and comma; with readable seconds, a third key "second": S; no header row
{"hour": 9, "minute": 44}
